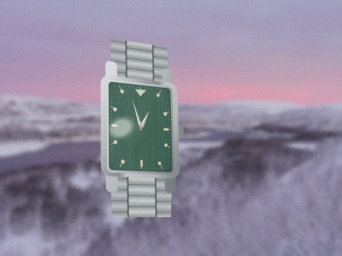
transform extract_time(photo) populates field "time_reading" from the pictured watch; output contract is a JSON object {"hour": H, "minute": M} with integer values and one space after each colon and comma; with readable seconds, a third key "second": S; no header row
{"hour": 12, "minute": 57}
